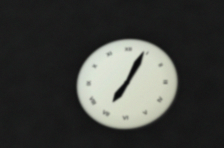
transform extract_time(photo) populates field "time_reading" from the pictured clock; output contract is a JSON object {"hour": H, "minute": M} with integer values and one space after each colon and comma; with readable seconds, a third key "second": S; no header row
{"hour": 7, "minute": 4}
